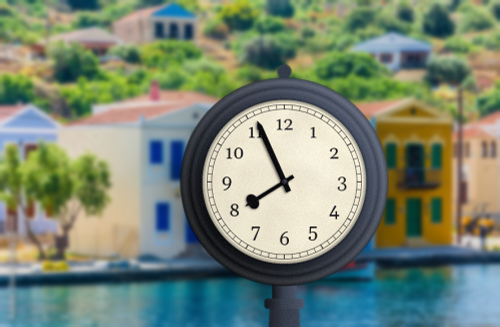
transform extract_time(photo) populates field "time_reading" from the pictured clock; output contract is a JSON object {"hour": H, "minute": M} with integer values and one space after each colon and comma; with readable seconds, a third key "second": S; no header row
{"hour": 7, "minute": 56}
